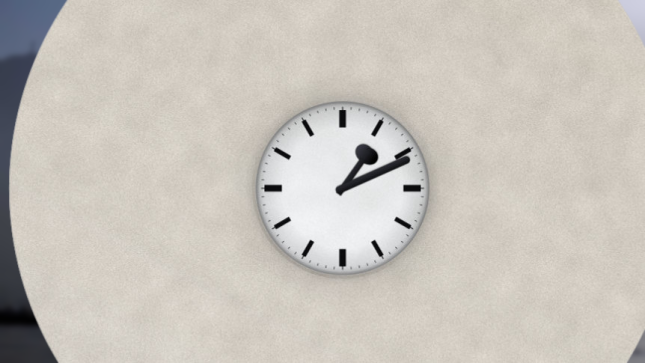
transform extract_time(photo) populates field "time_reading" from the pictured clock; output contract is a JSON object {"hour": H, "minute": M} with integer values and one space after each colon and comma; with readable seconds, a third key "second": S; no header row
{"hour": 1, "minute": 11}
